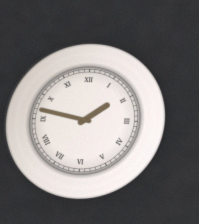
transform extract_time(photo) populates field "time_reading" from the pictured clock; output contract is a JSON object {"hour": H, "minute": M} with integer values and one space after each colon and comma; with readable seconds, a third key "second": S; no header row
{"hour": 1, "minute": 47}
